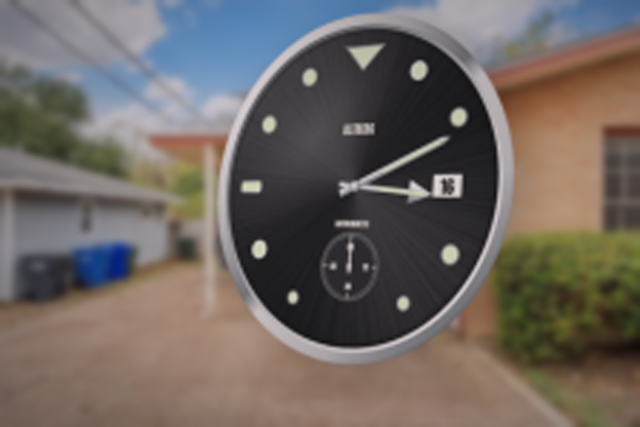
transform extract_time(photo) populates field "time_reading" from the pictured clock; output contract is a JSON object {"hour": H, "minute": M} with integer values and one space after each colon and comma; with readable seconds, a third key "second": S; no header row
{"hour": 3, "minute": 11}
